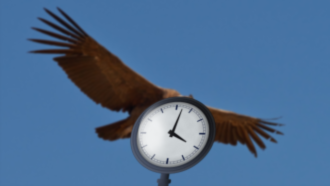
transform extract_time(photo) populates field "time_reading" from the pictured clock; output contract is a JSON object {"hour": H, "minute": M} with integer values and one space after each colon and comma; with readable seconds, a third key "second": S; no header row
{"hour": 4, "minute": 2}
